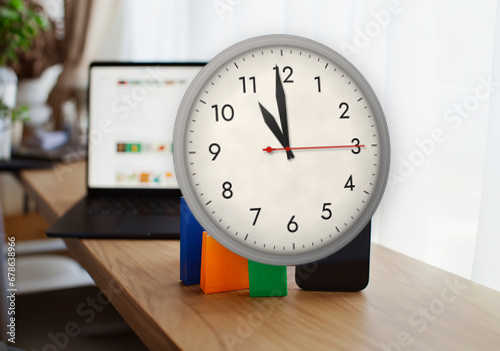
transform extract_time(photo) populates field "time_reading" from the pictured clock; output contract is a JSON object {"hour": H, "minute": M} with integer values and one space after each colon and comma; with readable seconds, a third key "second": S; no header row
{"hour": 10, "minute": 59, "second": 15}
